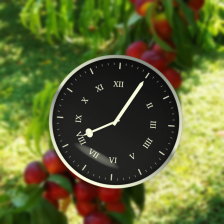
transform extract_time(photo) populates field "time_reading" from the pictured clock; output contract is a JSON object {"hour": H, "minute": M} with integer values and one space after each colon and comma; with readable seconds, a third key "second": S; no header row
{"hour": 8, "minute": 5}
